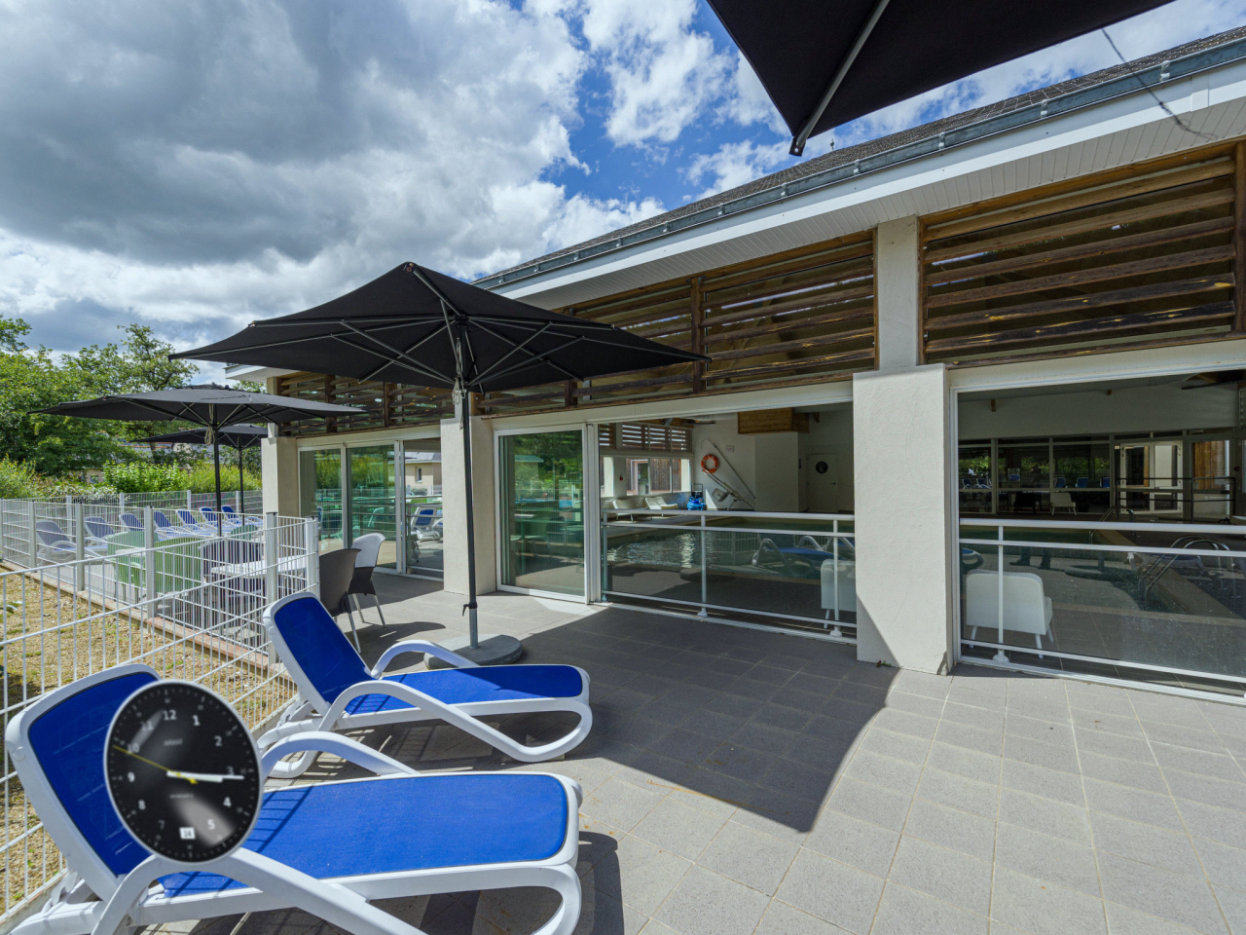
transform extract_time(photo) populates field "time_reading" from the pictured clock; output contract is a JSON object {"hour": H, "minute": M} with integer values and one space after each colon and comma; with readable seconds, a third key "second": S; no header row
{"hour": 3, "minute": 15, "second": 49}
